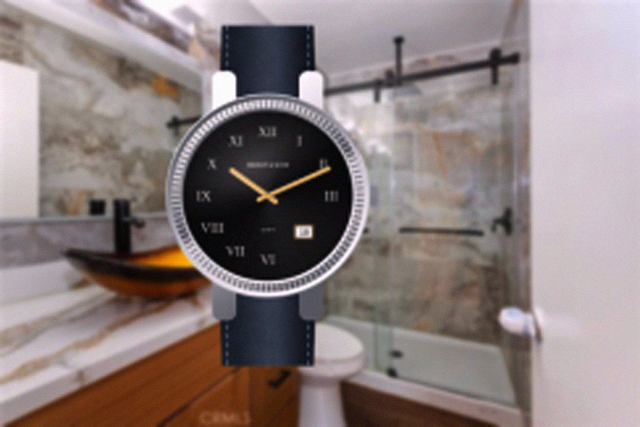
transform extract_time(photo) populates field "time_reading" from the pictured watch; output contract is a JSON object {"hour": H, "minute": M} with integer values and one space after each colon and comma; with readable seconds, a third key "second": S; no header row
{"hour": 10, "minute": 11}
